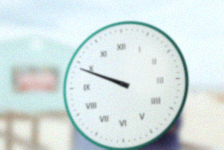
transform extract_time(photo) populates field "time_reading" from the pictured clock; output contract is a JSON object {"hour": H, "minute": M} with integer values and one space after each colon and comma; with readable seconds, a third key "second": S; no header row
{"hour": 9, "minute": 49}
